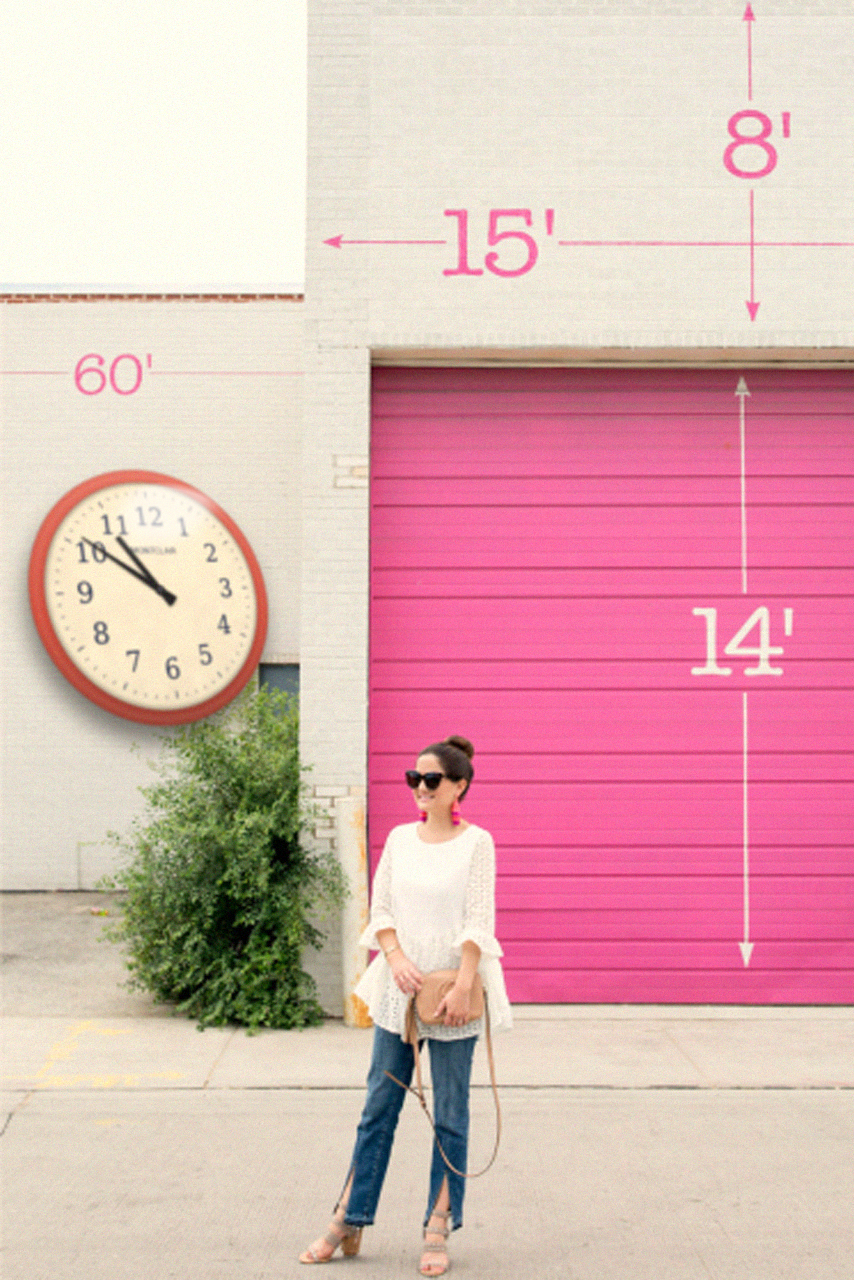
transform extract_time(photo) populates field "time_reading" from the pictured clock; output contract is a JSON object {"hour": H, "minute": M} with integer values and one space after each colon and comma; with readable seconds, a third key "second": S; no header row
{"hour": 10, "minute": 51}
